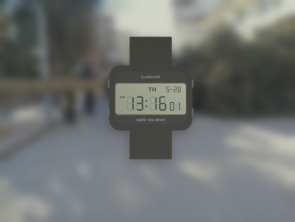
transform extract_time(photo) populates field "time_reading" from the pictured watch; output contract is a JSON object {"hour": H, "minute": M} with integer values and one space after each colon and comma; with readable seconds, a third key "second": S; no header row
{"hour": 13, "minute": 16, "second": 1}
